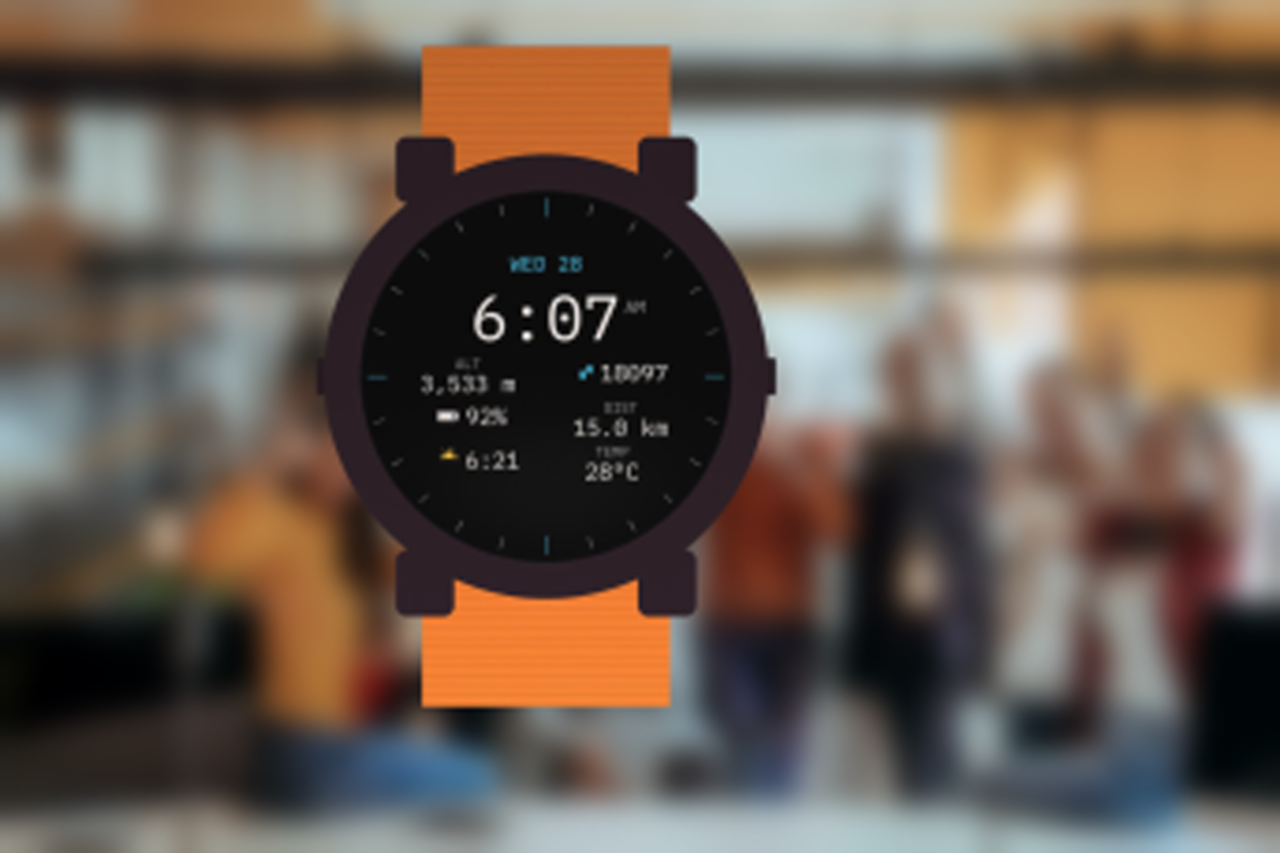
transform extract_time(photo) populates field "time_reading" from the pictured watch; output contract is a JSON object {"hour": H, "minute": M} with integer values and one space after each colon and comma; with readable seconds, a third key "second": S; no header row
{"hour": 6, "minute": 7}
